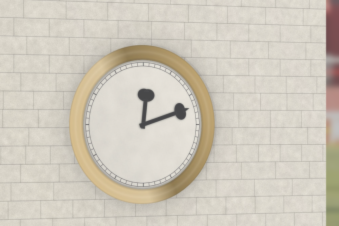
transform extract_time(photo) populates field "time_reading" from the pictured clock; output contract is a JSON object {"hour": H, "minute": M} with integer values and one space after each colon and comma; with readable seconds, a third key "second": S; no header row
{"hour": 12, "minute": 12}
